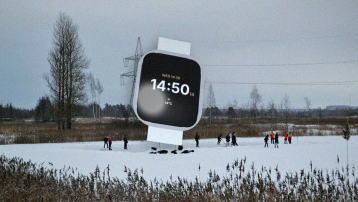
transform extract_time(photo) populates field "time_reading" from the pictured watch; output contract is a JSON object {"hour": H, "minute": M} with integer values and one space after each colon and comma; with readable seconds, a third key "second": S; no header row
{"hour": 14, "minute": 50}
